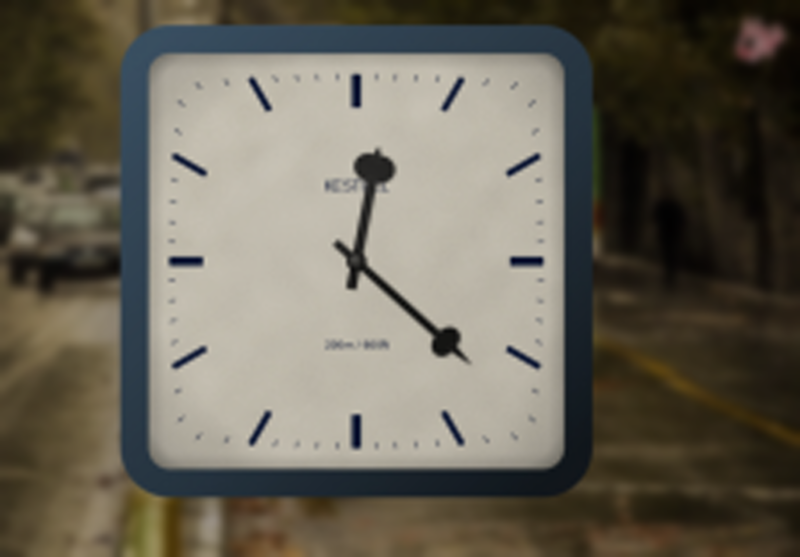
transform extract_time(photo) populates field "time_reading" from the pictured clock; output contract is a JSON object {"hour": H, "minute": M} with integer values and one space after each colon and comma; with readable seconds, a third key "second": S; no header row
{"hour": 12, "minute": 22}
